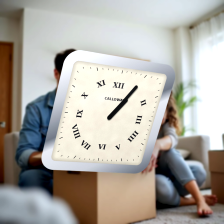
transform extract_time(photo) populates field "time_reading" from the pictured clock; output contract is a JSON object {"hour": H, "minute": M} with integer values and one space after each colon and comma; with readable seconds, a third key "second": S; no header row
{"hour": 1, "minute": 5}
